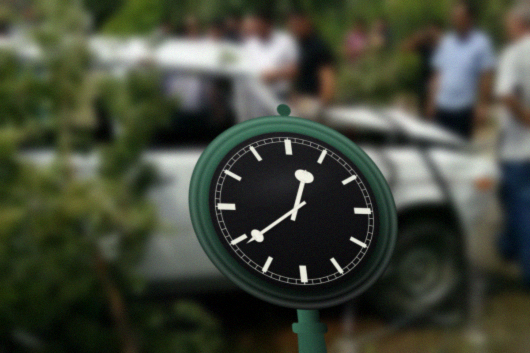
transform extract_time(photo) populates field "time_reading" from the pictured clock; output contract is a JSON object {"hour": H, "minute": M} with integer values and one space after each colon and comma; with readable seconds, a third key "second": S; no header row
{"hour": 12, "minute": 39}
